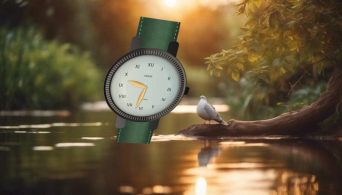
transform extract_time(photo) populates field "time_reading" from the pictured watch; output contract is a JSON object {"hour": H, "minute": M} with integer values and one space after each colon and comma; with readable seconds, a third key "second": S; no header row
{"hour": 9, "minute": 32}
